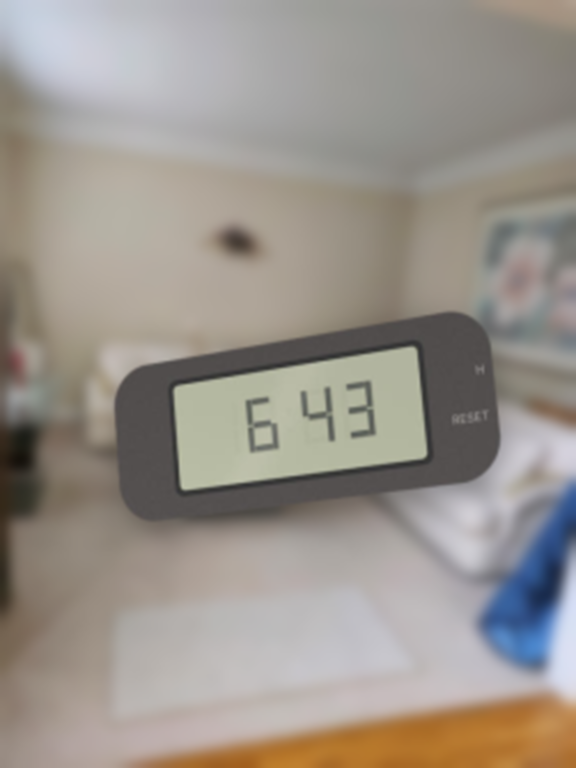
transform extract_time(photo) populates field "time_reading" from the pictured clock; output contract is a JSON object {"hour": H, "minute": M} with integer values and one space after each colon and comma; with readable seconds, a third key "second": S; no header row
{"hour": 6, "minute": 43}
